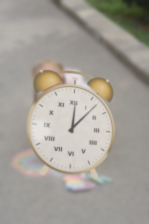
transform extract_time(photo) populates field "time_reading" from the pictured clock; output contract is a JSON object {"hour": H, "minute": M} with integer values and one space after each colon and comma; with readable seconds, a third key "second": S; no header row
{"hour": 12, "minute": 7}
